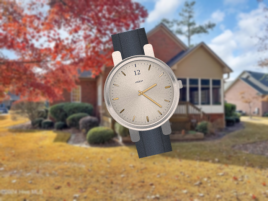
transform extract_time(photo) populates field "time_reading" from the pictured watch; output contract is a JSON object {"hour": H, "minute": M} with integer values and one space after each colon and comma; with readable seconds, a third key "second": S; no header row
{"hour": 2, "minute": 23}
